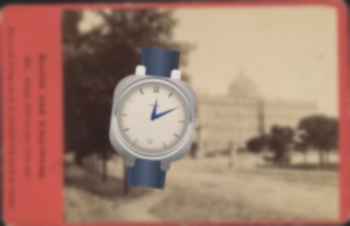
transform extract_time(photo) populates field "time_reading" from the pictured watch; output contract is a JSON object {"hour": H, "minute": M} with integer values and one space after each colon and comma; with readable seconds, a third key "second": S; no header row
{"hour": 12, "minute": 10}
